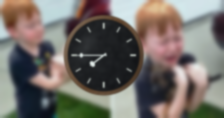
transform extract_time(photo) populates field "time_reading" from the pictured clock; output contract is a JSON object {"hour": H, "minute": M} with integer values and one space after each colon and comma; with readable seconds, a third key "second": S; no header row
{"hour": 7, "minute": 45}
